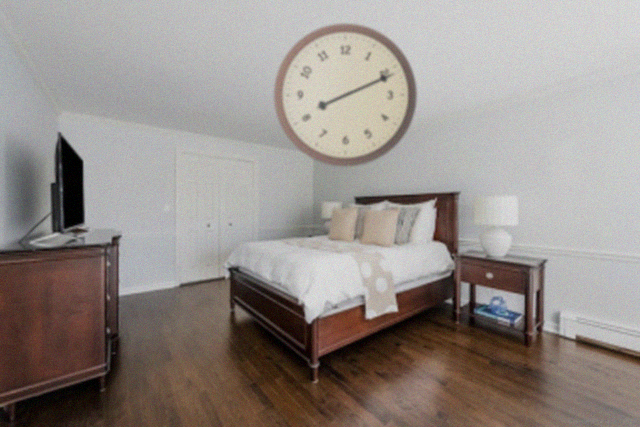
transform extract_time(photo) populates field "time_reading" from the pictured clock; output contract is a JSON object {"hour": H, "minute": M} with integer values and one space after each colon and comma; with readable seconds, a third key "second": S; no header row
{"hour": 8, "minute": 11}
